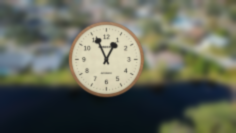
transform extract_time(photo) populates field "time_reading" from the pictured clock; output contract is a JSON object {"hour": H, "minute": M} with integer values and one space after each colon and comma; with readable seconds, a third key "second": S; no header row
{"hour": 12, "minute": 56}
